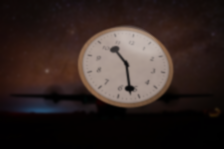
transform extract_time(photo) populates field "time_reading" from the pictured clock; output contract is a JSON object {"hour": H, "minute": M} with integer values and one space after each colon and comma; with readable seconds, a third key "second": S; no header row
{"hour": 10, "minute": 27}
